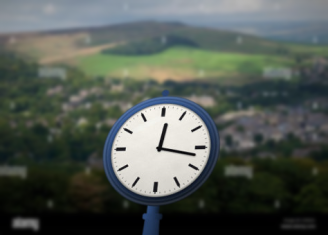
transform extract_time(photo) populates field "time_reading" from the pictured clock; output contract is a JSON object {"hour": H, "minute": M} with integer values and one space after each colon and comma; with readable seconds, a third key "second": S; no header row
{"hour": 12, "minute": 17}
